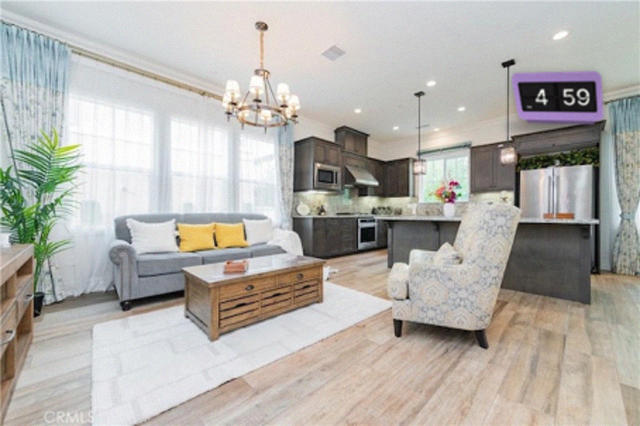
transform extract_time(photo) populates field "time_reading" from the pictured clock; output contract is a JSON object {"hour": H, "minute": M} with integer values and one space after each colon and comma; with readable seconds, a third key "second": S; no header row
{"hour": 4, "minute": 59}
